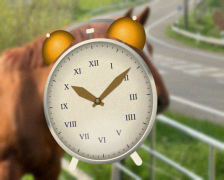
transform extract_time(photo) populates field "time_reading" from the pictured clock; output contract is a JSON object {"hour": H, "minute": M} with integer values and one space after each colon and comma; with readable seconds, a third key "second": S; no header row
{"hour": 10, "minute": 9}
